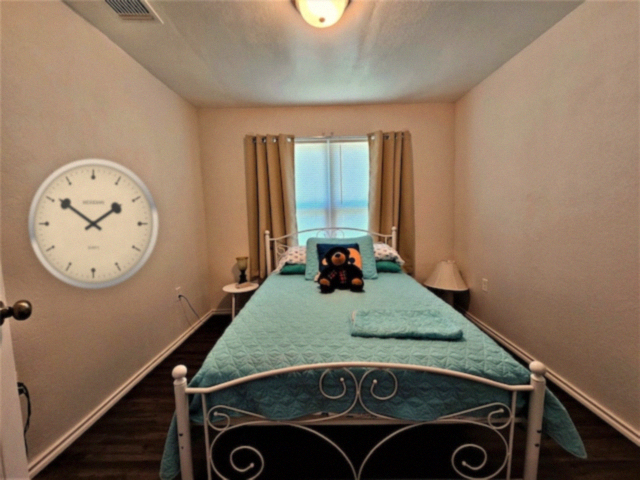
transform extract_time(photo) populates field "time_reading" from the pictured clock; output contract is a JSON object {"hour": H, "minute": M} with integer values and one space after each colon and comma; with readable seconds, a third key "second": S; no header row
{"hour": 1, "minute": 51}
